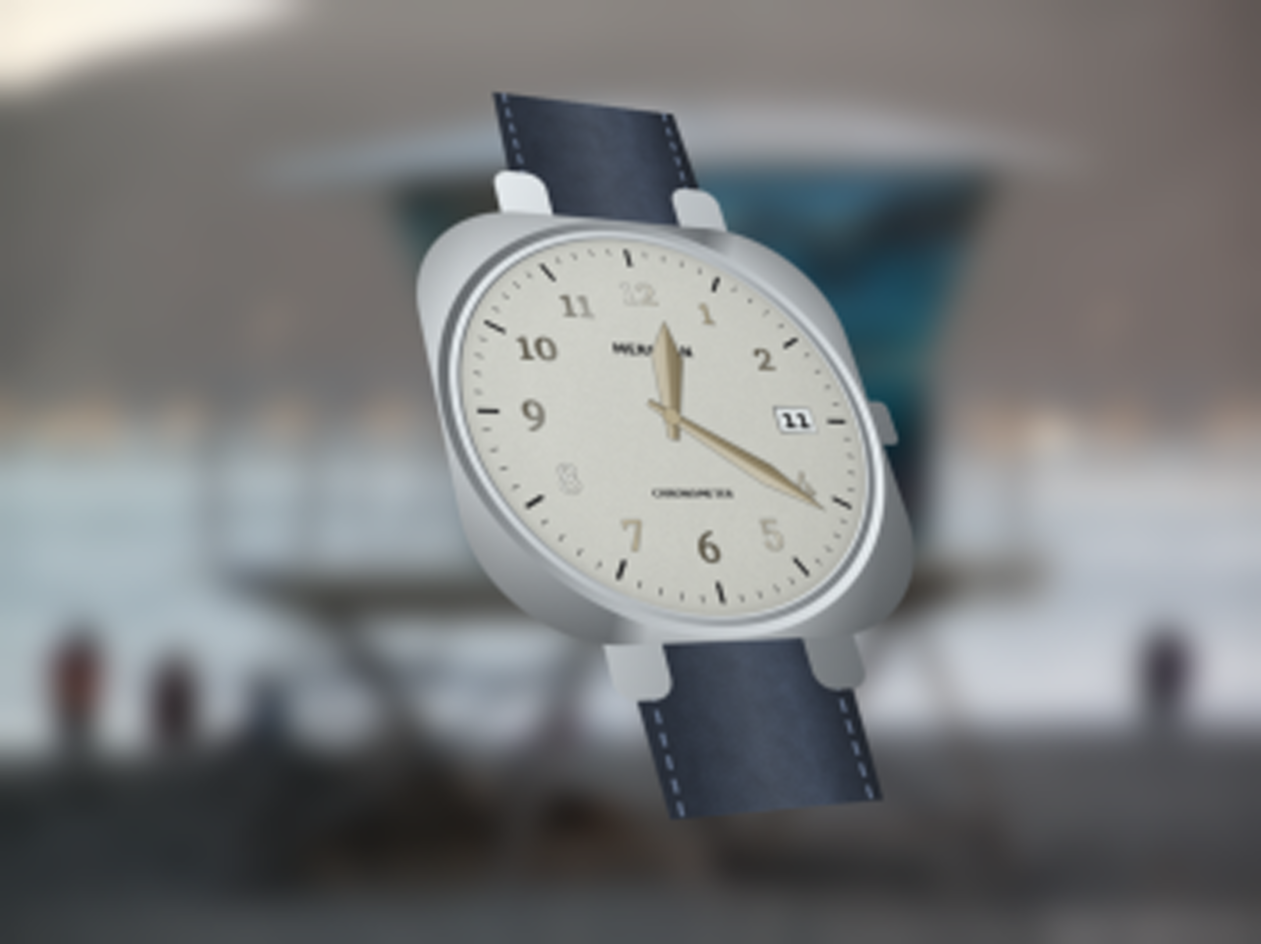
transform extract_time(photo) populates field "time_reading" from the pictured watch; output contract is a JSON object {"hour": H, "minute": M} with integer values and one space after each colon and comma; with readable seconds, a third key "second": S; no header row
{"hour": 12, "minute": 21}
